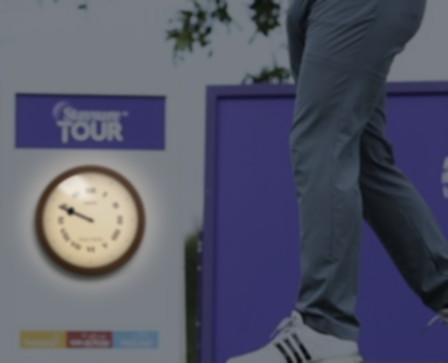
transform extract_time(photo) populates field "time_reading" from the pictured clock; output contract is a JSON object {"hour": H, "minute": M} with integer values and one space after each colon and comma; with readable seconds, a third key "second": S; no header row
{"hour": 9, "minute": 49}
